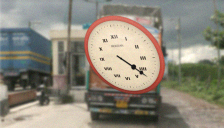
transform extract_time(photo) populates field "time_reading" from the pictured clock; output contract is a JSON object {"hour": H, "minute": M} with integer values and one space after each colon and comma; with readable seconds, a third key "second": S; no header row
{"hour": 4, "minute": 22}
